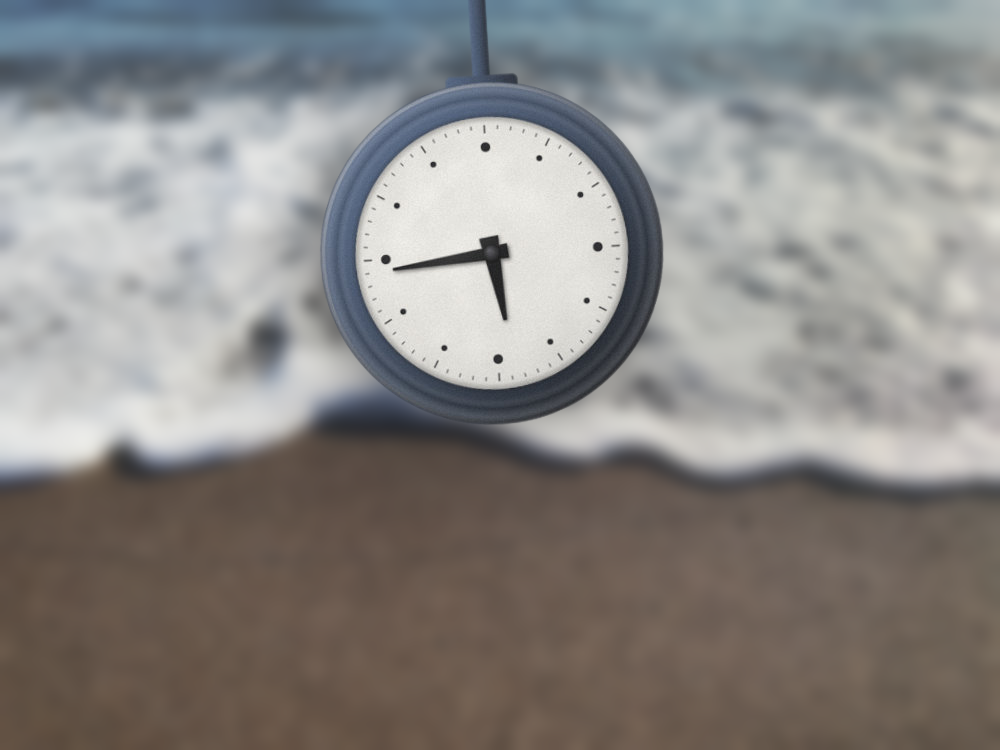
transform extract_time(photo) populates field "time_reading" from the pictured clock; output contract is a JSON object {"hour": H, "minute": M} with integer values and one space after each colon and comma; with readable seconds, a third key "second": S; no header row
{"hour": 5, "minute": 44}
